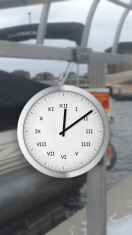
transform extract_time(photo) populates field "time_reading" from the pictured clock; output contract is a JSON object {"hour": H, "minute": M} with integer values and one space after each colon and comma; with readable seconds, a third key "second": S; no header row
{"hour": 12, "minute": 9}
